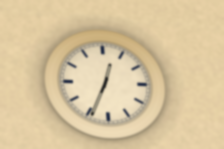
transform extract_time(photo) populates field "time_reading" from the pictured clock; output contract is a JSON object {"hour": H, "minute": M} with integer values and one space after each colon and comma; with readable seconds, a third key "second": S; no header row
{"hour": 12, "minute": 34}
